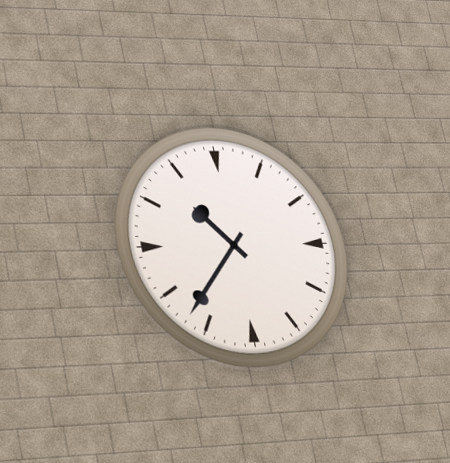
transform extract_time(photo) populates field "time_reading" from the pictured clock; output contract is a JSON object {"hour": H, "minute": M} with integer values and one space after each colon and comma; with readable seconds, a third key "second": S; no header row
{"hour": 10, "minute": 37}
